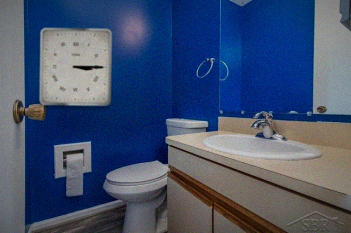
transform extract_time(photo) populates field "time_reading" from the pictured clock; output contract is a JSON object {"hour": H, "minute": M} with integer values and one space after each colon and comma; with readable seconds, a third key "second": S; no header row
{"hour": 3, "minute": 15}
